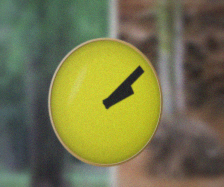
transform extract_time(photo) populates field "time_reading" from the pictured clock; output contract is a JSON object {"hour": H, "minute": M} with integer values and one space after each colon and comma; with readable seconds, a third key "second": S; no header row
{"hour": 2, "minute": 8}
